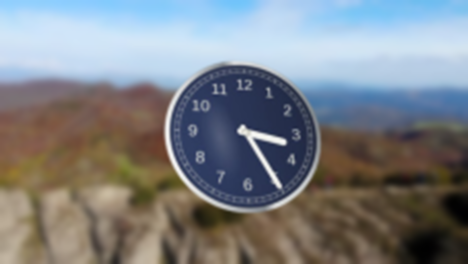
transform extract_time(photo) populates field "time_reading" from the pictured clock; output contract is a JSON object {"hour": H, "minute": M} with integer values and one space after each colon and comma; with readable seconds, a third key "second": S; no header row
{"hour": 3, "minute": 25}
